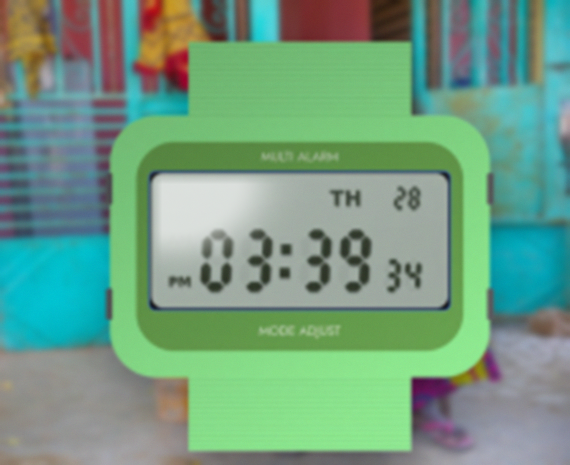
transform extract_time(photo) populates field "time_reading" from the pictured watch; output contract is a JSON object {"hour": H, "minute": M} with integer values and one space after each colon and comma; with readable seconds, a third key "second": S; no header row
{"hour": 3, "minute": 39, "second": 34}
